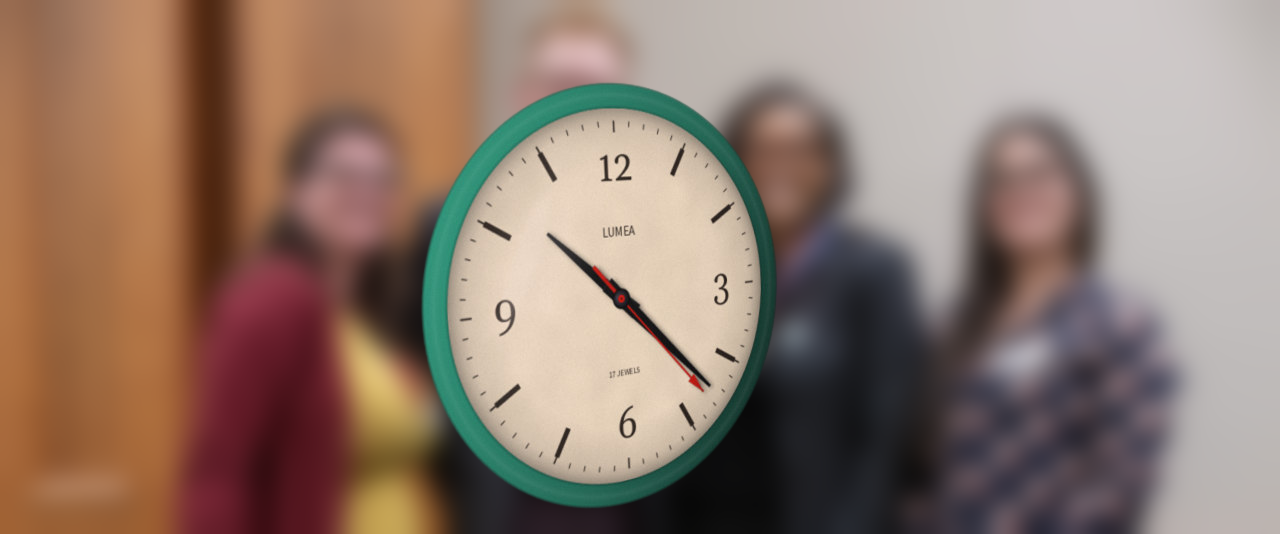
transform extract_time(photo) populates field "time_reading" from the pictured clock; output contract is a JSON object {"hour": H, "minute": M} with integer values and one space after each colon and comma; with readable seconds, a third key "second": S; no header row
{"hour": 10, "minute": 22, "second": 23}
